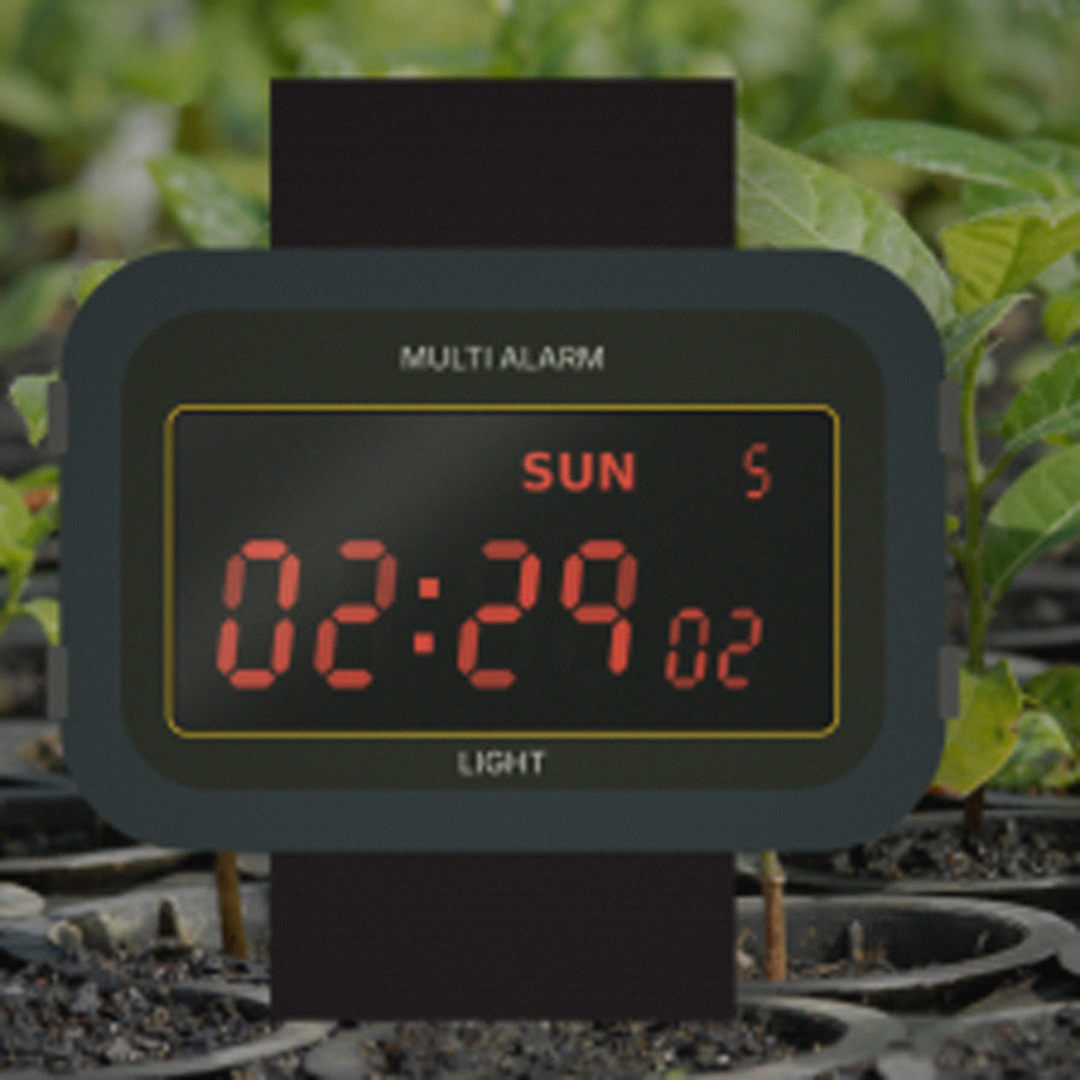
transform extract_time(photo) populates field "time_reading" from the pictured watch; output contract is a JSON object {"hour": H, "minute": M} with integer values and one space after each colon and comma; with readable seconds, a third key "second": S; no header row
{"hour": 2, "minute": 29, "second": 2}
